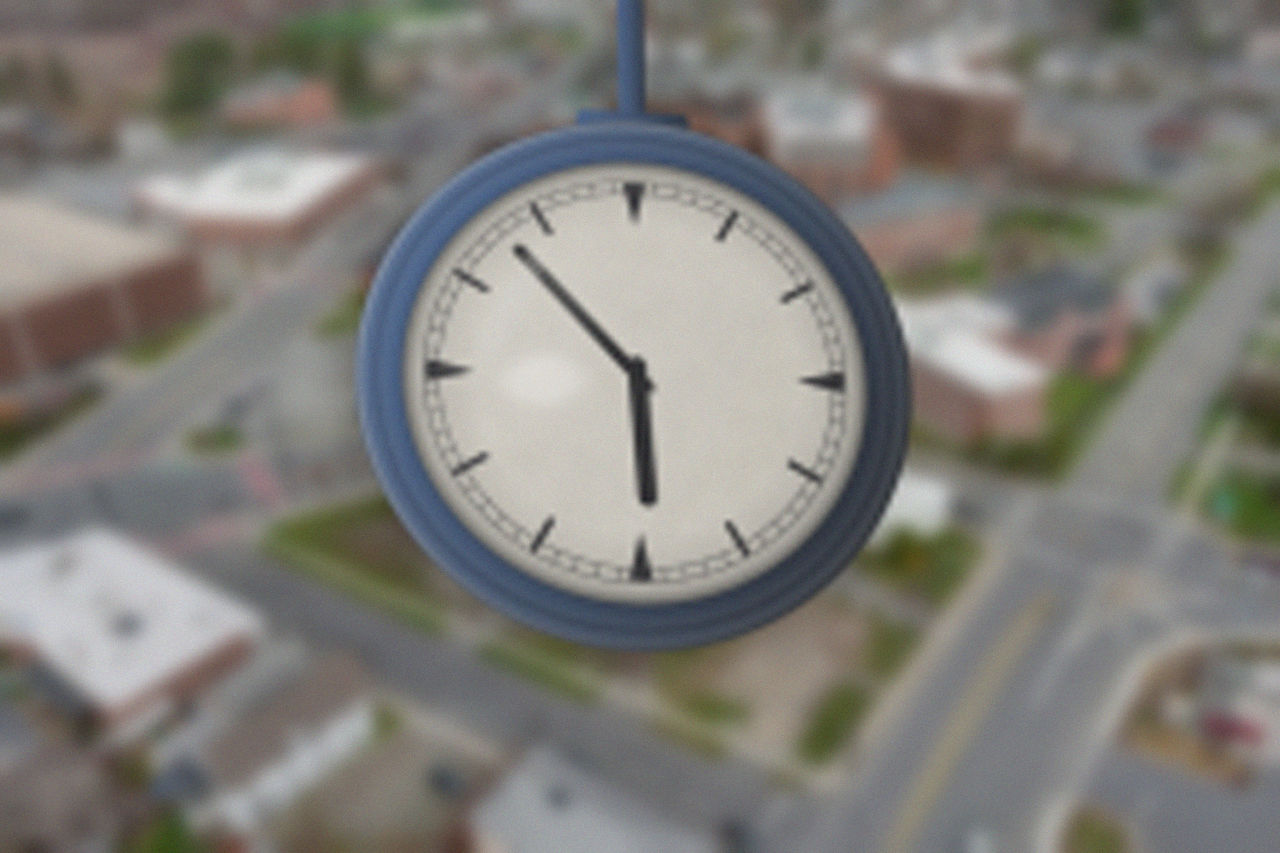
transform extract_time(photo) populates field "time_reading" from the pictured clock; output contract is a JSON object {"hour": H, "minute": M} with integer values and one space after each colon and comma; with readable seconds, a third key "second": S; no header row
{"hour": 5, "minute": 53}
